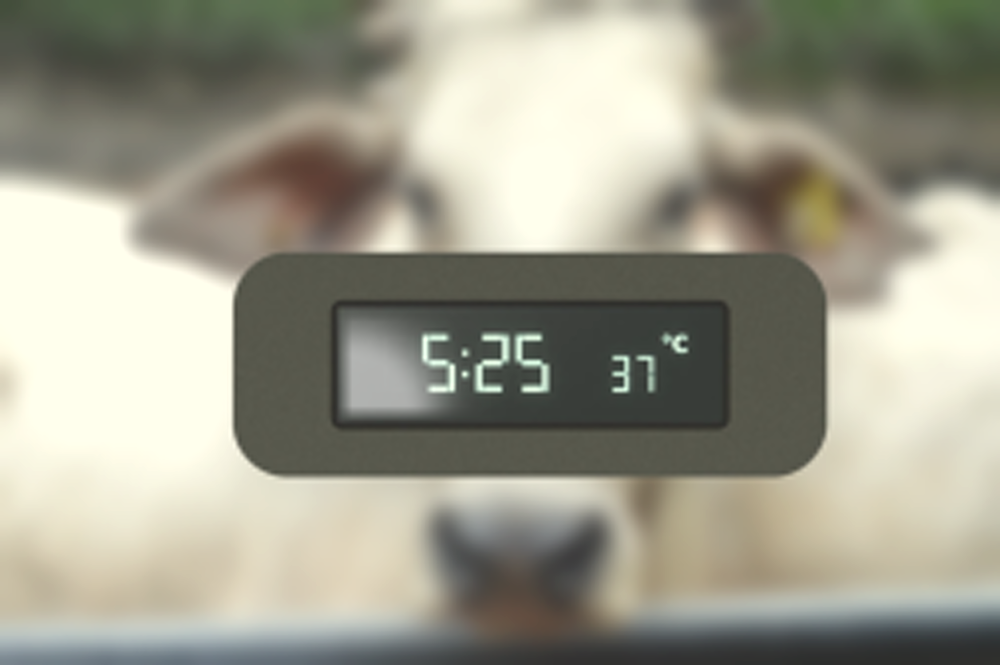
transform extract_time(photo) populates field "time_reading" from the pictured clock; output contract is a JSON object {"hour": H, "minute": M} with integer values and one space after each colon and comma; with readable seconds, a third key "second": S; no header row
{"hour": 5, "minute": 25}
